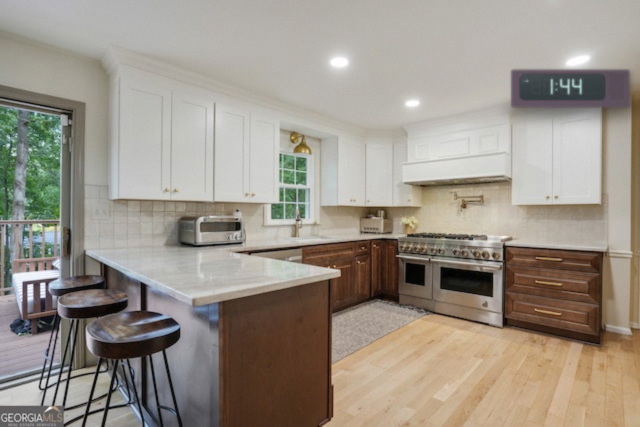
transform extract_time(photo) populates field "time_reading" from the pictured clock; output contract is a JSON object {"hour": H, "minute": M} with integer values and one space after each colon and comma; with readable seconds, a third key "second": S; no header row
{"hour": 1, "minute": 44}
